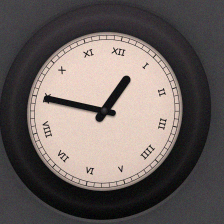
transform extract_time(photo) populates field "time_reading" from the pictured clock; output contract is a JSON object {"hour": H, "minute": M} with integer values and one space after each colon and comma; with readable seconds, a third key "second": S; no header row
{"hour": 12, "minute": 45}
